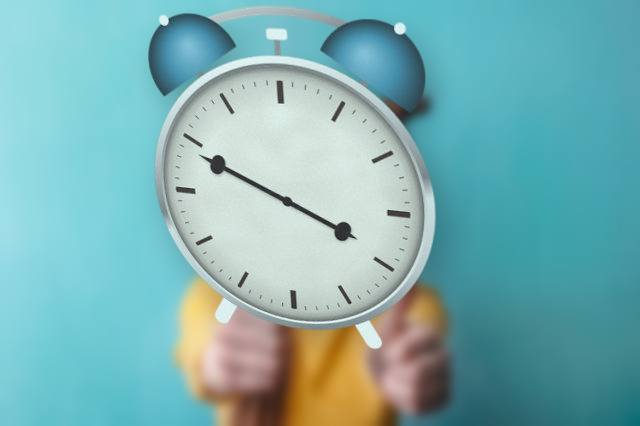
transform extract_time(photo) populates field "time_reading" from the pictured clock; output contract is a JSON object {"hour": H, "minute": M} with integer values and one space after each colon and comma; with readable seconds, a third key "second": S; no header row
{"hour": 3, "minute": 49}
